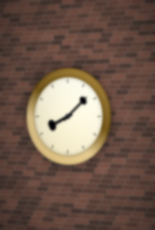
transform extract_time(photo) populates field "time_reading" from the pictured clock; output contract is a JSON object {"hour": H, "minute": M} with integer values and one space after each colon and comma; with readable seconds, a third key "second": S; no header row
{"hour": 8, "minute": 8}
